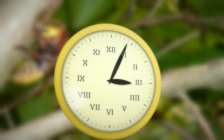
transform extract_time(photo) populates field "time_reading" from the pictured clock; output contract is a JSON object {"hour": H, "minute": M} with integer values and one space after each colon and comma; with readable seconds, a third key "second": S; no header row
{"hour": 3, "minute": 4}
